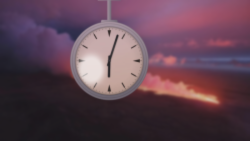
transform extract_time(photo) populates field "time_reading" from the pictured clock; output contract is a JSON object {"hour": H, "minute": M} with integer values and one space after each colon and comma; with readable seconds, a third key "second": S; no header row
{"hour": 6, "minute": 3}
